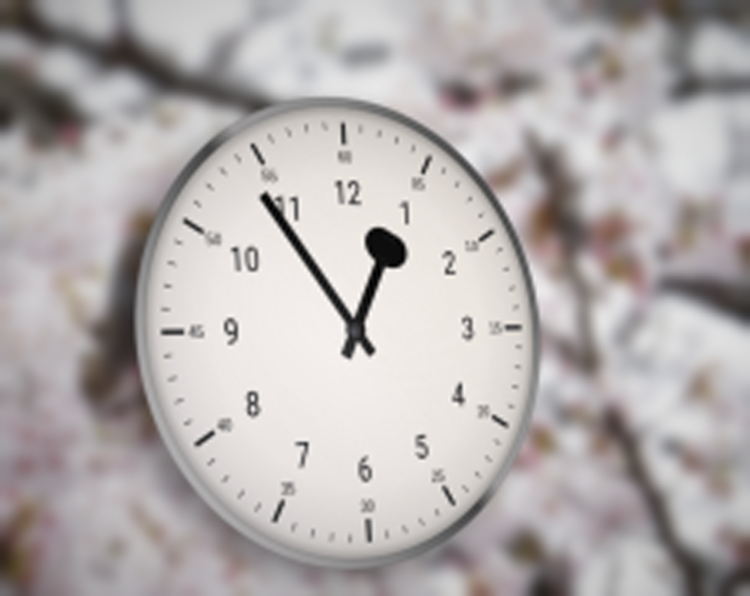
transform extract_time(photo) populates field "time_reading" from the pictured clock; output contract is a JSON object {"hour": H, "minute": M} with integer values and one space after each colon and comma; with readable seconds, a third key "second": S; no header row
{"hour": 12, "minute": 54}
